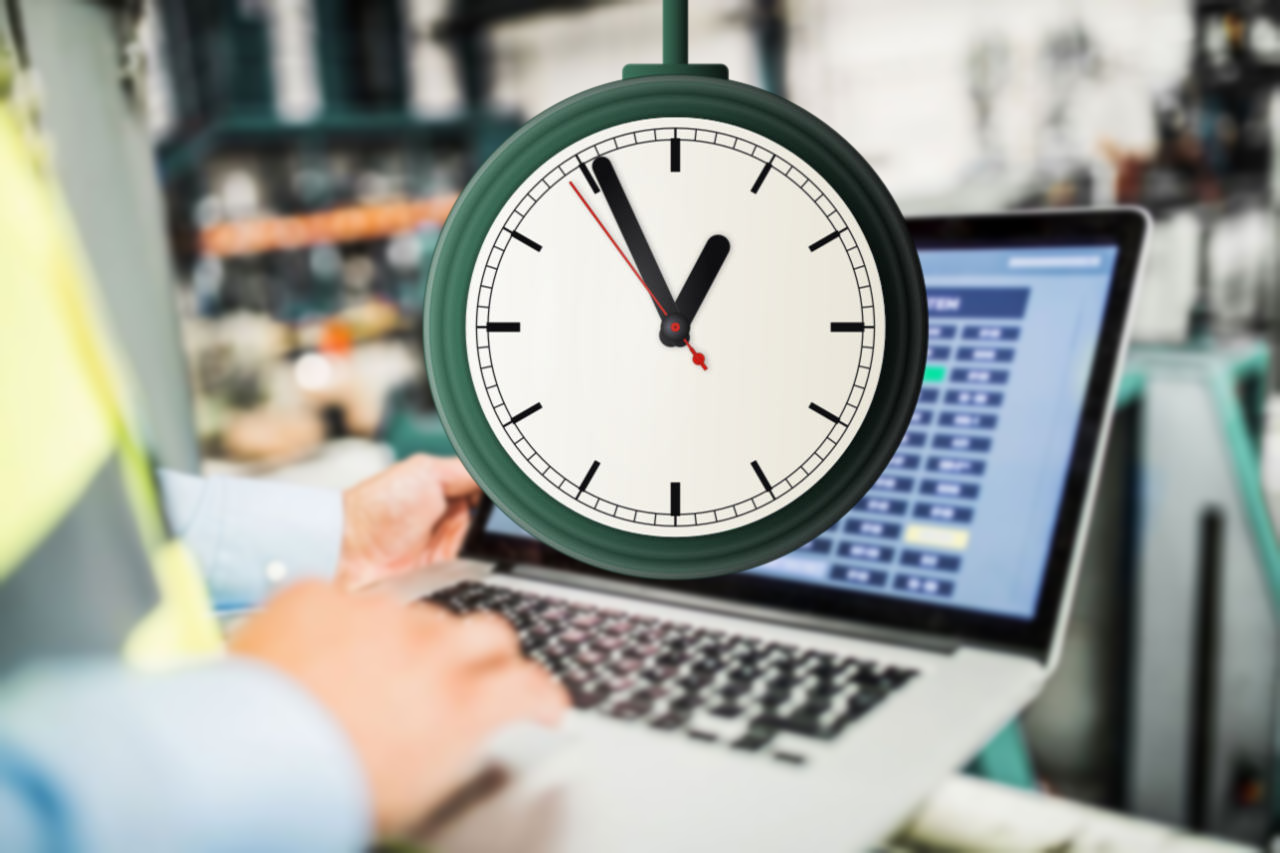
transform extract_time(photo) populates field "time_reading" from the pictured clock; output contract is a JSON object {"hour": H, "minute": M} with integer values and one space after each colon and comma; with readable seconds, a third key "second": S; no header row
{"hour": 12, "minute": 55, "second": 54}
